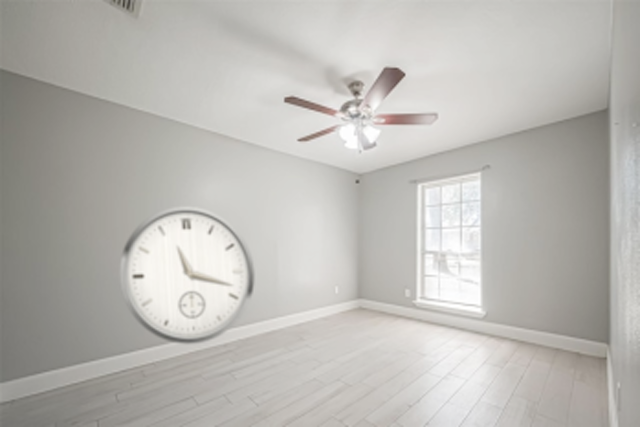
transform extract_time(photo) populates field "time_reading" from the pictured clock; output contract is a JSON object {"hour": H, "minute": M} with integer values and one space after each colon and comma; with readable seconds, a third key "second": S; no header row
{"hour": 11, "minute": 18}
